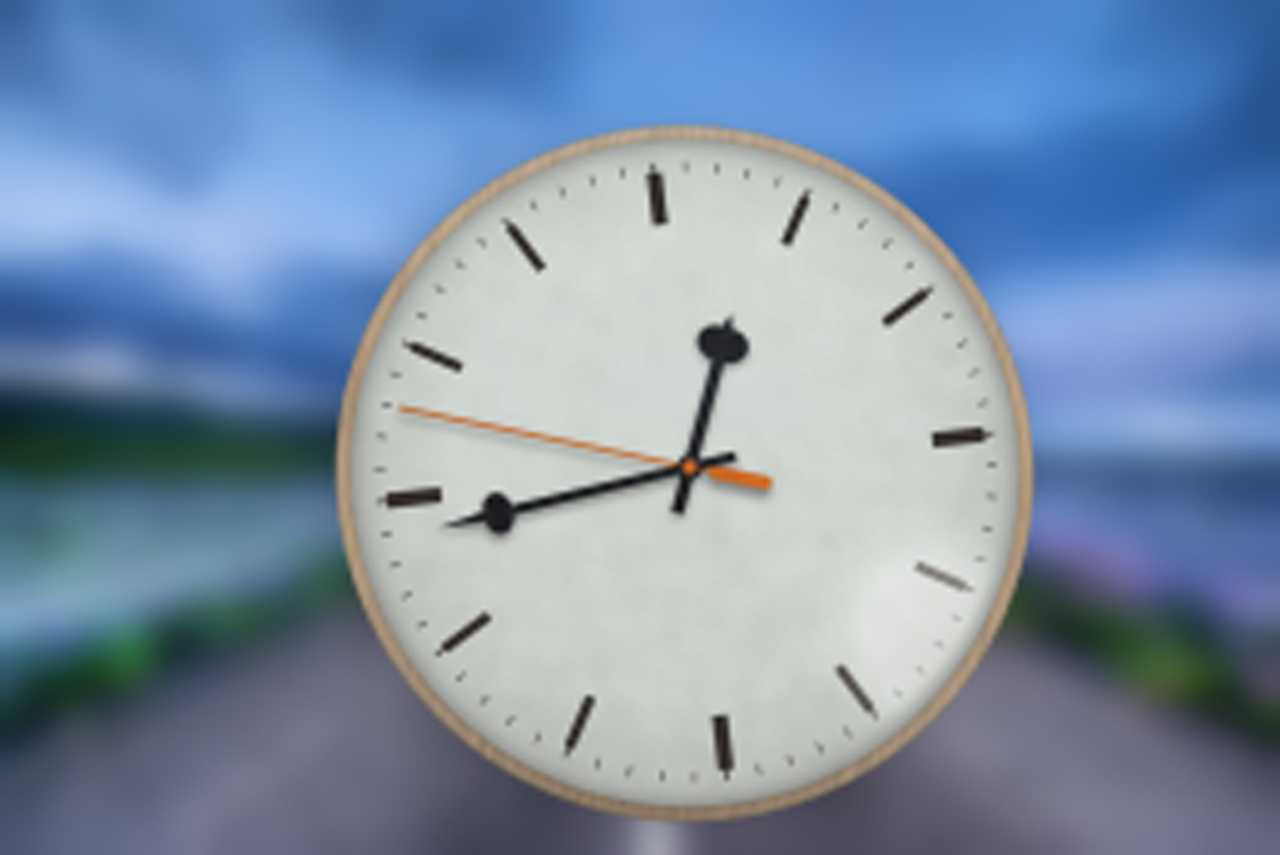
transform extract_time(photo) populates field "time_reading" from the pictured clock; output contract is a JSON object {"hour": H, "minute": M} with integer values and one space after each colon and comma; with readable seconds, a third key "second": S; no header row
{"hour": 12, "minute": 43, "second": 48}
